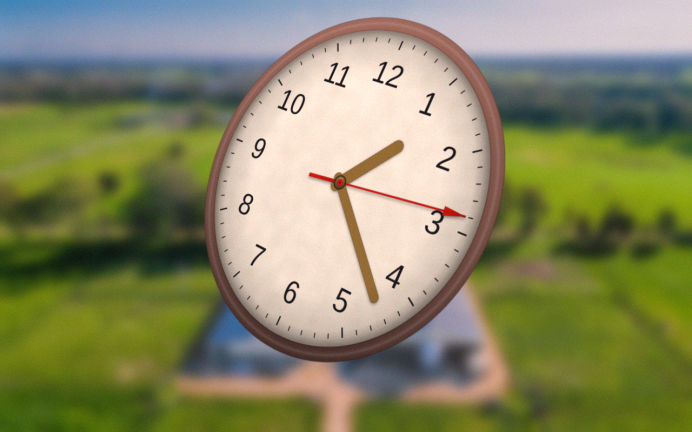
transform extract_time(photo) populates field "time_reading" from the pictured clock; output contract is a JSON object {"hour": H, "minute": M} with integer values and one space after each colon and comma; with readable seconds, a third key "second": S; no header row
{"hour": 1, "minute": 22, "second": 14}
